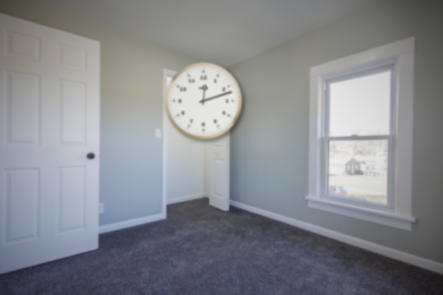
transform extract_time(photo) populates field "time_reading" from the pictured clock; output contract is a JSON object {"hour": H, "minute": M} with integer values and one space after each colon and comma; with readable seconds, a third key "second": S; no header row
{"hour": 12, "minute": 12}
